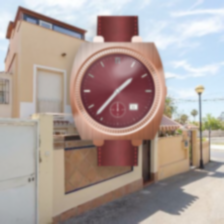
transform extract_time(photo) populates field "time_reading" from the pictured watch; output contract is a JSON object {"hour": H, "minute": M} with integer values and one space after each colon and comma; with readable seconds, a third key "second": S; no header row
{"hour": 1, "minute": 37}
